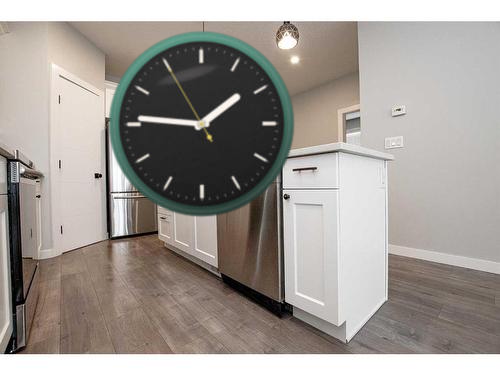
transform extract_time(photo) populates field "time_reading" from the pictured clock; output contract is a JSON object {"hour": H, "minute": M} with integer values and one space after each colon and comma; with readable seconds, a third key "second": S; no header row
{"hour": 1, "minute": 45, "second": 55}
